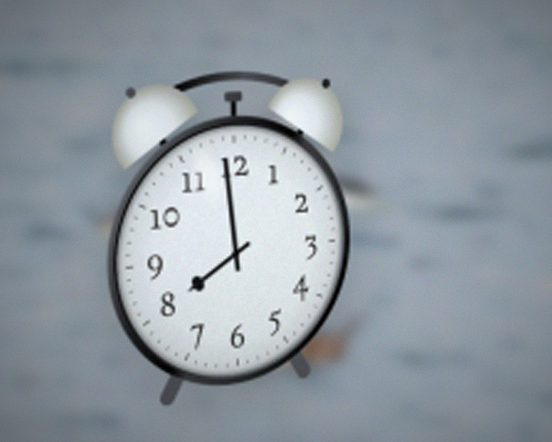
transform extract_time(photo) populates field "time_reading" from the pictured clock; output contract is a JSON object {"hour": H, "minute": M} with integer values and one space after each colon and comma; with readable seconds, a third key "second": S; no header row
{"hour": 7, "minute": 59}
